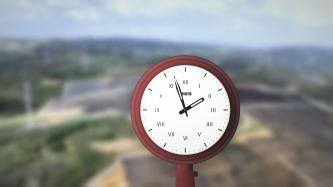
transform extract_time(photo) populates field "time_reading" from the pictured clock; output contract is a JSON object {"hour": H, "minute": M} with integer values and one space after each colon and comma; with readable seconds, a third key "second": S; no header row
{"hour": 1, "minute": 57}
